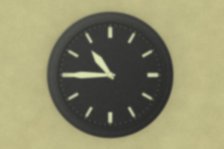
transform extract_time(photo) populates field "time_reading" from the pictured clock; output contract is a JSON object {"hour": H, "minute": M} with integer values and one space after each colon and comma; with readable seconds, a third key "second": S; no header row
{"hour": 10, "minute": 45}
